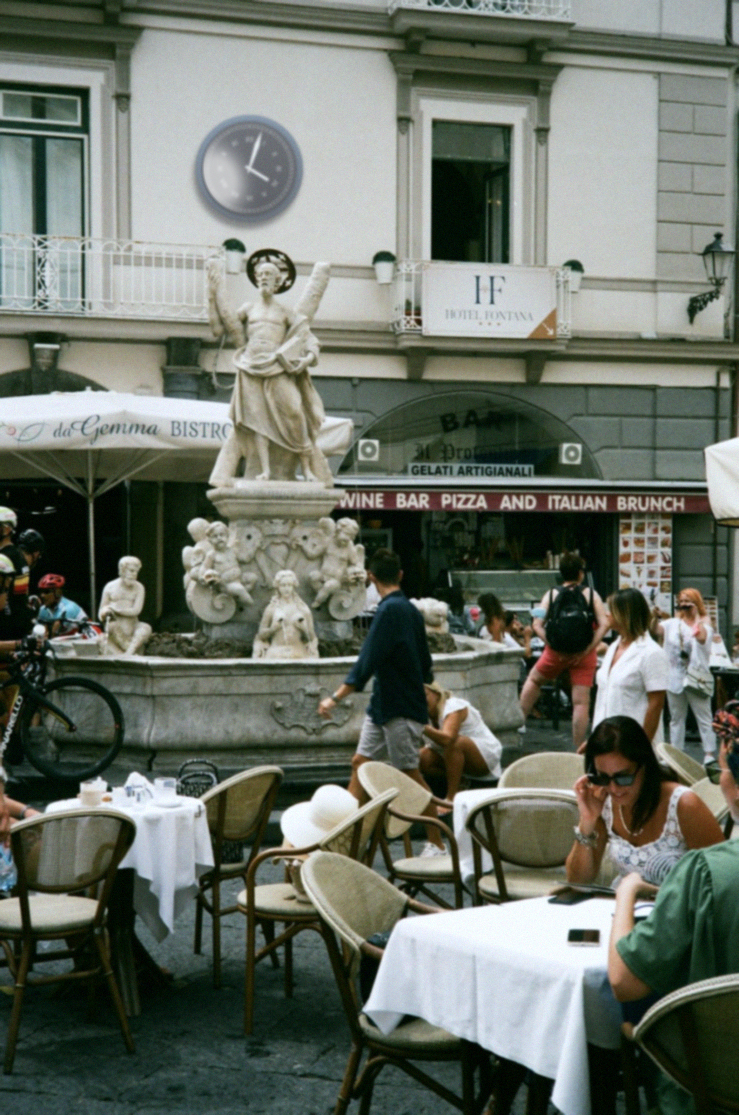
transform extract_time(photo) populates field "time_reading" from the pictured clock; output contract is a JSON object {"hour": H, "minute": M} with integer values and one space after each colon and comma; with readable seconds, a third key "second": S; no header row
{"hour": 4, "minute": 3}
